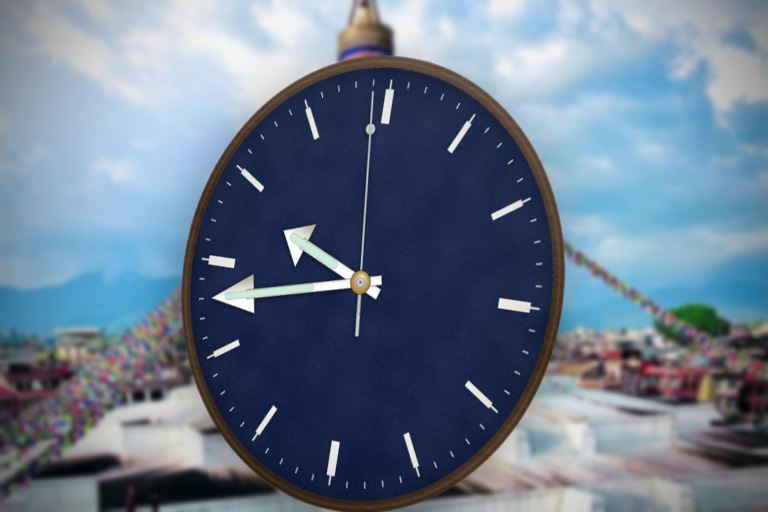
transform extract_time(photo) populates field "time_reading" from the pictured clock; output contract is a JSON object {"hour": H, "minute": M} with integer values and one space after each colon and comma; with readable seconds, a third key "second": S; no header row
{"hour": 9, "minute": 42, "second": 59}
